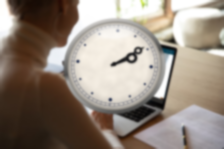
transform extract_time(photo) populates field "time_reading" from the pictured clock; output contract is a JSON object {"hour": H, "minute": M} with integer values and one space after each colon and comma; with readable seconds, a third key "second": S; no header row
{"hour": 2, "minute": 9}
